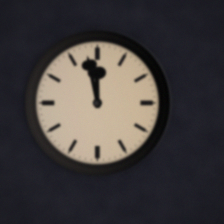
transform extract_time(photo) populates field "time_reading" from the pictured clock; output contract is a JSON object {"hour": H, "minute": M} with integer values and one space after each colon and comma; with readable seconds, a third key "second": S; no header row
{"hour": 11, "minute": 58}
